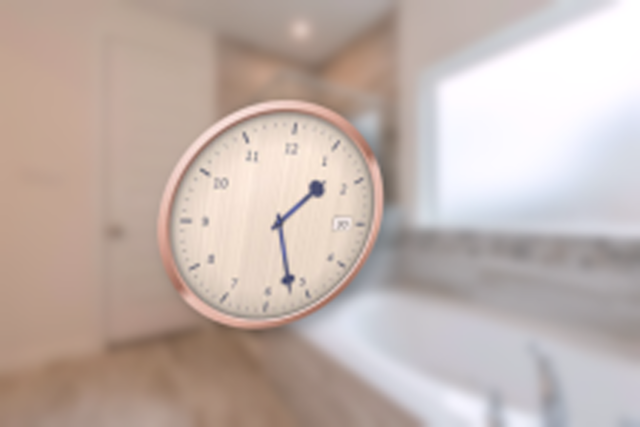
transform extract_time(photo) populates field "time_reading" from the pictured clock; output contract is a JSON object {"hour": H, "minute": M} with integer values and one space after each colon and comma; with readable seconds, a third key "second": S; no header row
{"hour": 1, "minute": 27}
